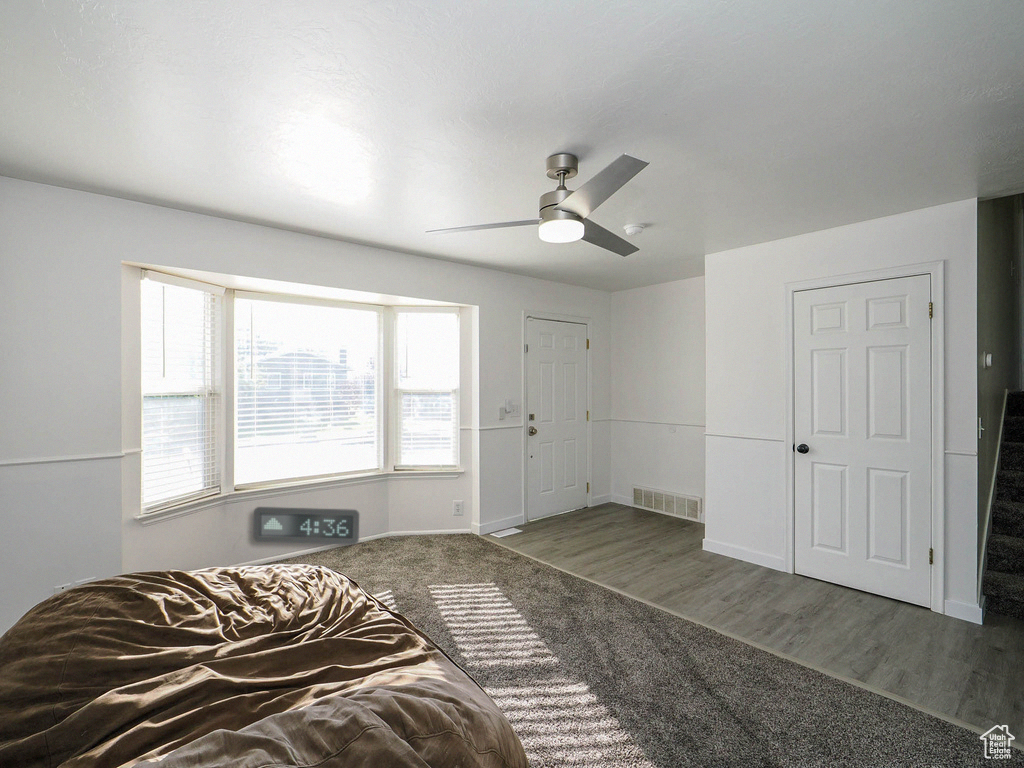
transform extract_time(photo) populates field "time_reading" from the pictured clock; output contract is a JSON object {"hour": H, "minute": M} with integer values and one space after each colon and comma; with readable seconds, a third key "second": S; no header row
{"hour": 4, "minute": 36}
